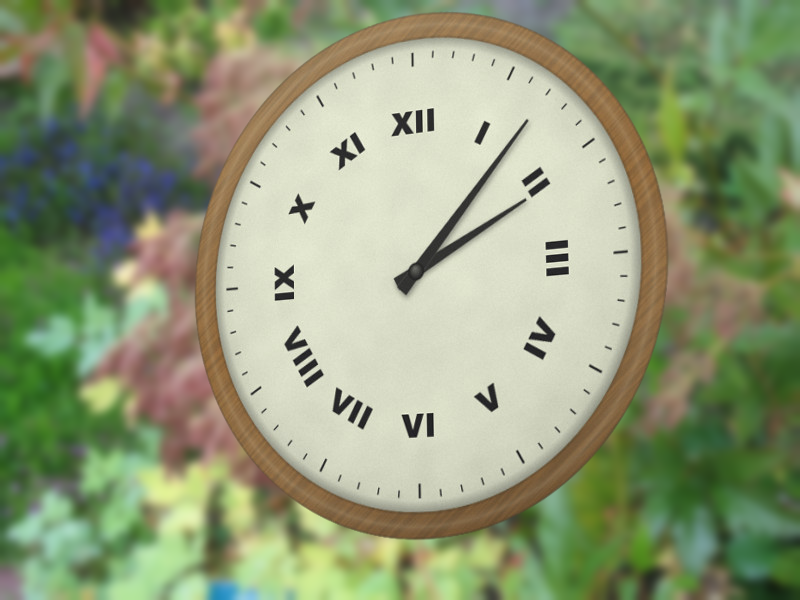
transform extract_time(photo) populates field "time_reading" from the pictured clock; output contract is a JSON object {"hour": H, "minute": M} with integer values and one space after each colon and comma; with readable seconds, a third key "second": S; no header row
{"hour": 2, "minute": 7}
